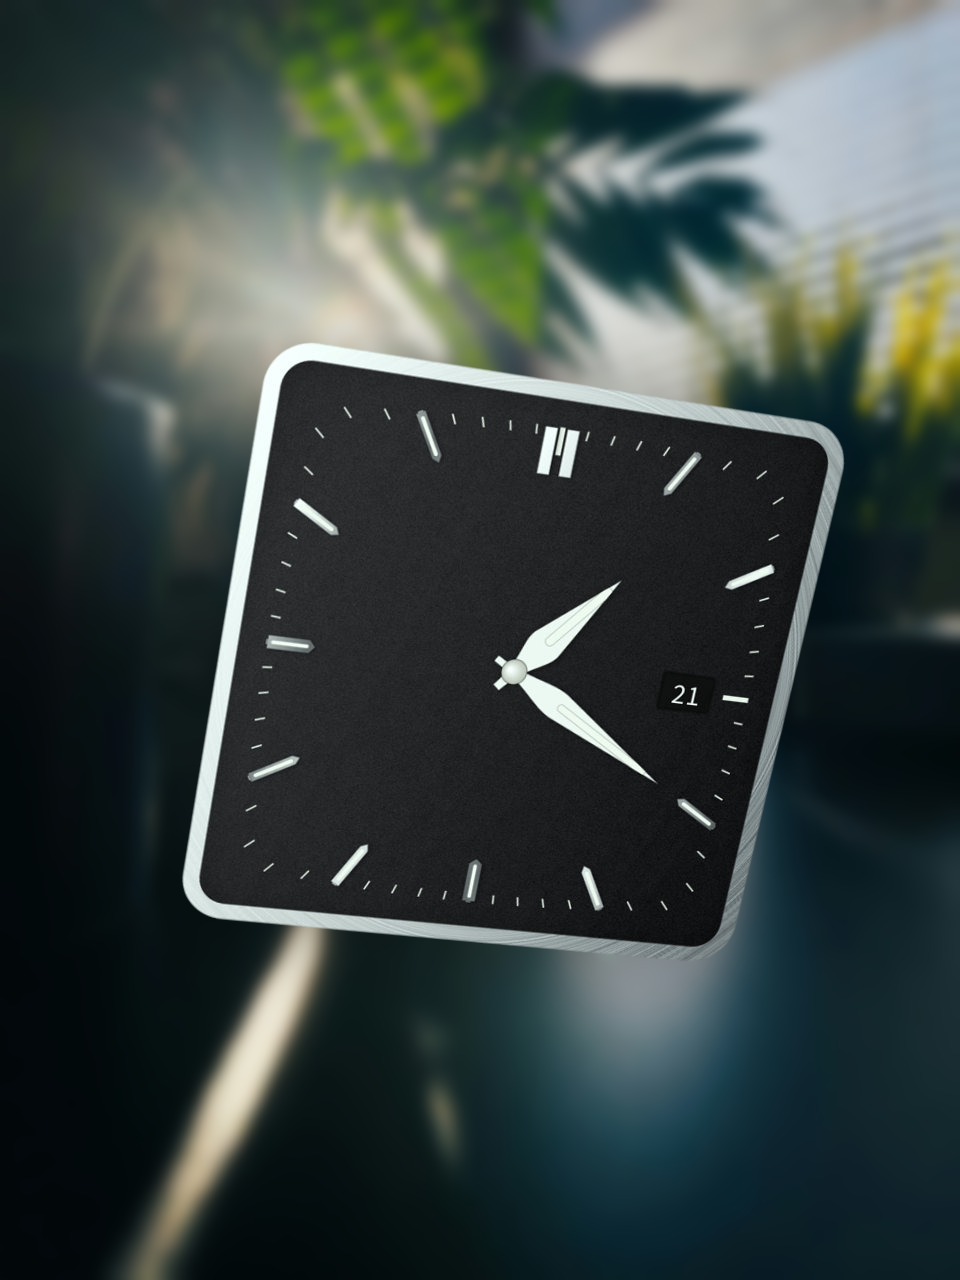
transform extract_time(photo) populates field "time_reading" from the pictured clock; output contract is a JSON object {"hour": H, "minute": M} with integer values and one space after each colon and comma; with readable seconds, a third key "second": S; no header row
{"hour": 1, "minute": 20}
